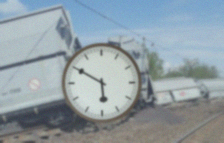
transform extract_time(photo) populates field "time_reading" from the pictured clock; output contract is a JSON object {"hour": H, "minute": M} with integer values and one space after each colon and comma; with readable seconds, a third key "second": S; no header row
{"hour": 5, "minute": 50}
